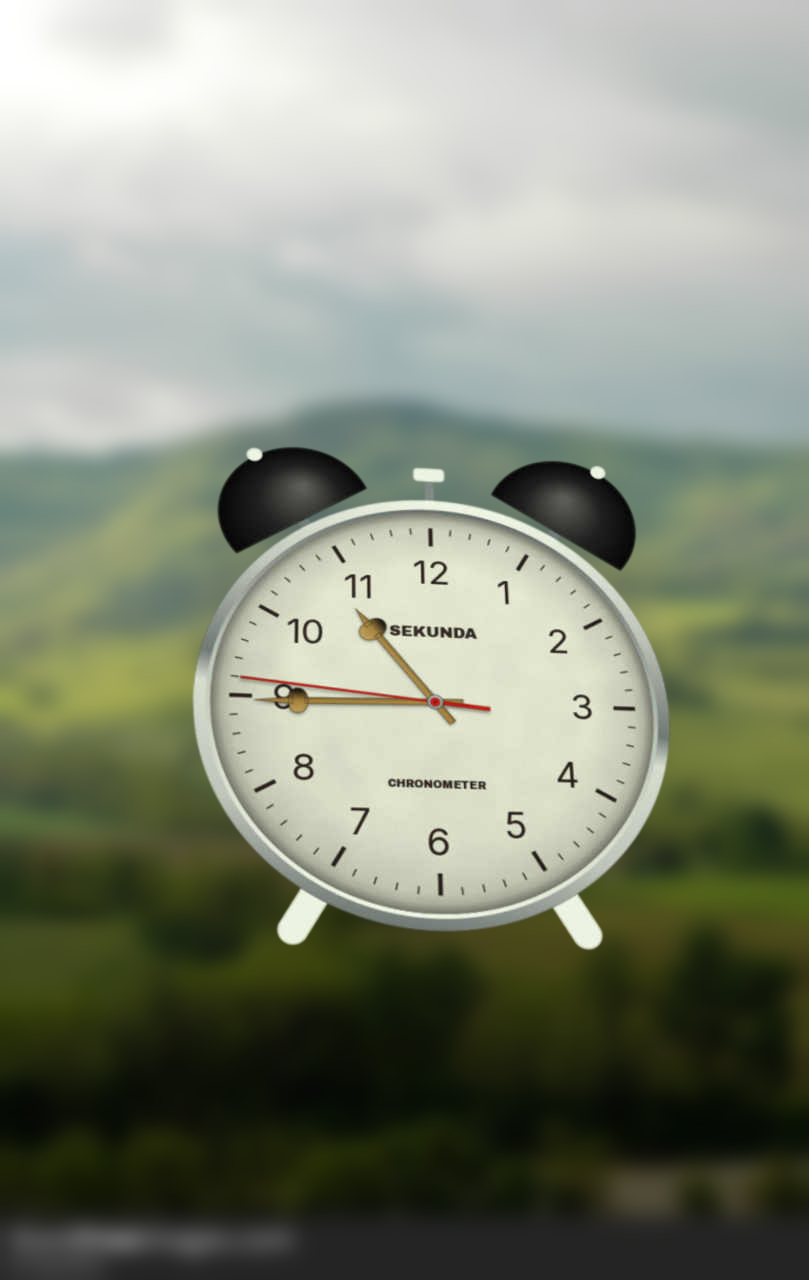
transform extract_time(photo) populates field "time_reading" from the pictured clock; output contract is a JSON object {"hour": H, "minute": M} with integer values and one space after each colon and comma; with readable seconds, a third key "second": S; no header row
{"hour": 10, "minute": 44, "second": 46}
